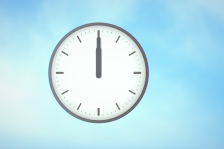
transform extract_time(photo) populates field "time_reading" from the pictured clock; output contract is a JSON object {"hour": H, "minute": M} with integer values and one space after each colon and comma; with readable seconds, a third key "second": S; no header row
{"hour": 12, "minute": 0}
